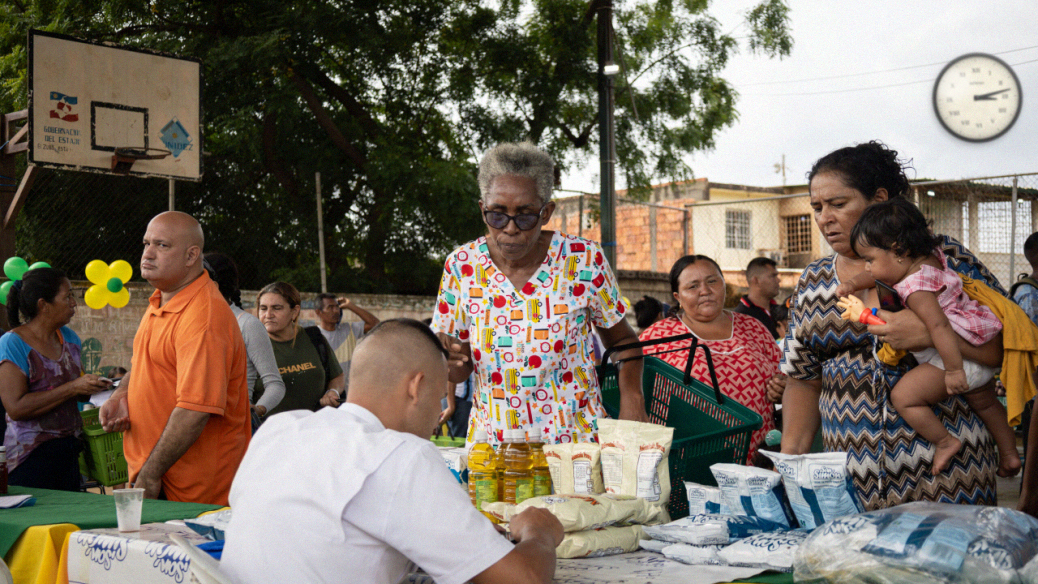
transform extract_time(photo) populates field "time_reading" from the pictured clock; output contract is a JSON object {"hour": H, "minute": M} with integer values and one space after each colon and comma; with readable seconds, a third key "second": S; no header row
{"hour": 3, "minute": 13}
